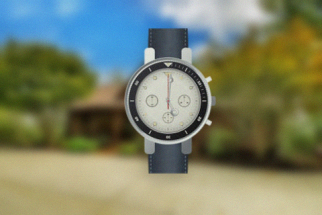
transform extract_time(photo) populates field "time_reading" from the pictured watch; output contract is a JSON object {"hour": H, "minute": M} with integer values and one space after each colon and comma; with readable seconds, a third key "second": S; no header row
{"hour": 5, "minute": 1}
